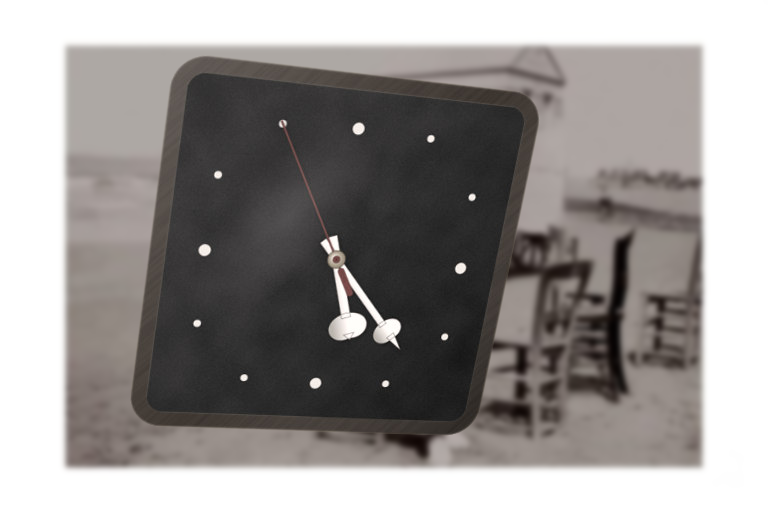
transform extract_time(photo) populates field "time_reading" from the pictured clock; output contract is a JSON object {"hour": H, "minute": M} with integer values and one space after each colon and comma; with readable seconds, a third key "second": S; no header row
{"hour": 5, "minute": 22, "second": 55}
